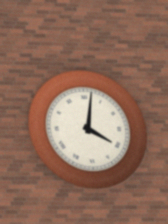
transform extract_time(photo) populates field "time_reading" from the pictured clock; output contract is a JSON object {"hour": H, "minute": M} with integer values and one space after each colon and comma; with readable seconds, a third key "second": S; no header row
{"hour": 4, "minute": 2}
